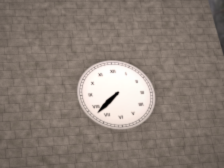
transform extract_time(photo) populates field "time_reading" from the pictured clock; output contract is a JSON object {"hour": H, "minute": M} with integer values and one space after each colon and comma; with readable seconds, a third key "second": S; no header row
{"hour": 7, "minute": 38}
